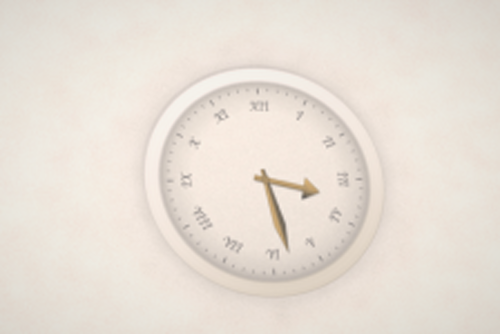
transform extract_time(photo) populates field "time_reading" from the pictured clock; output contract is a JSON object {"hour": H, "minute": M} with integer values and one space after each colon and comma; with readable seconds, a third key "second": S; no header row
{"hour": 3, "minute": 28}
